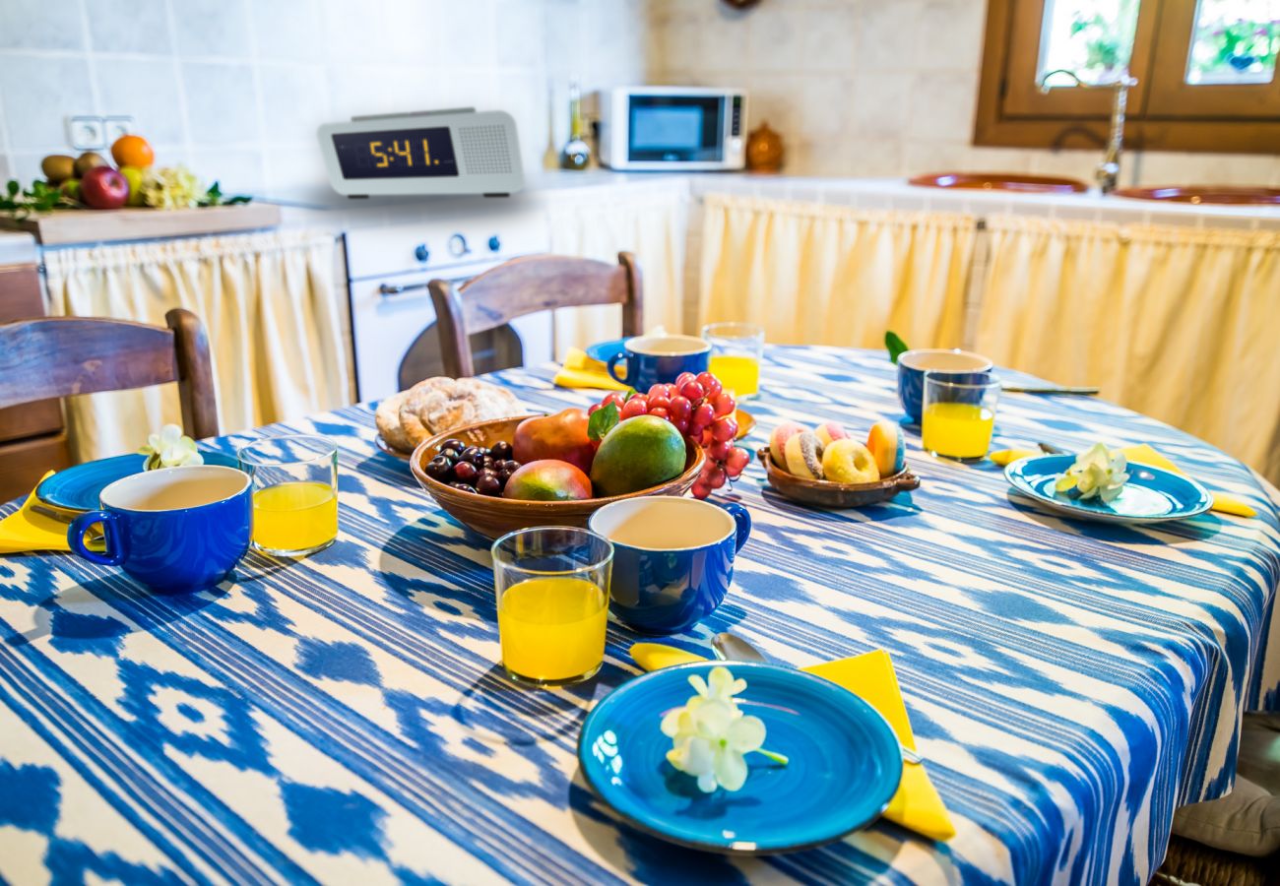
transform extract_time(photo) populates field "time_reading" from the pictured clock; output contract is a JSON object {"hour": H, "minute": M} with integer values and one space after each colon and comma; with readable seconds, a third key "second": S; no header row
{"hour": 5, "minute": 41}
